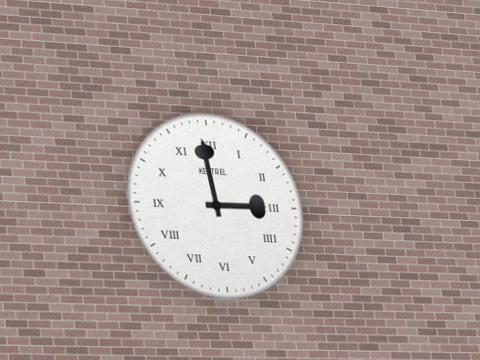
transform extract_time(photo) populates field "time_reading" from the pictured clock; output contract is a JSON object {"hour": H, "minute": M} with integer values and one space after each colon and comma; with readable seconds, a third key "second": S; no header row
{"hour": 2, "minute": 59}
